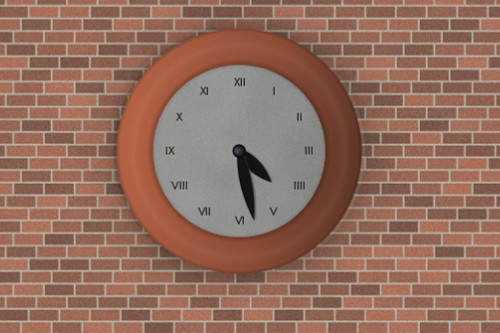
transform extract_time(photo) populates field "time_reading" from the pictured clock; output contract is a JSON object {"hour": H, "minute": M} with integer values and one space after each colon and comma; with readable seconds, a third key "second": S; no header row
{"hour": 4, "minute": 28}
